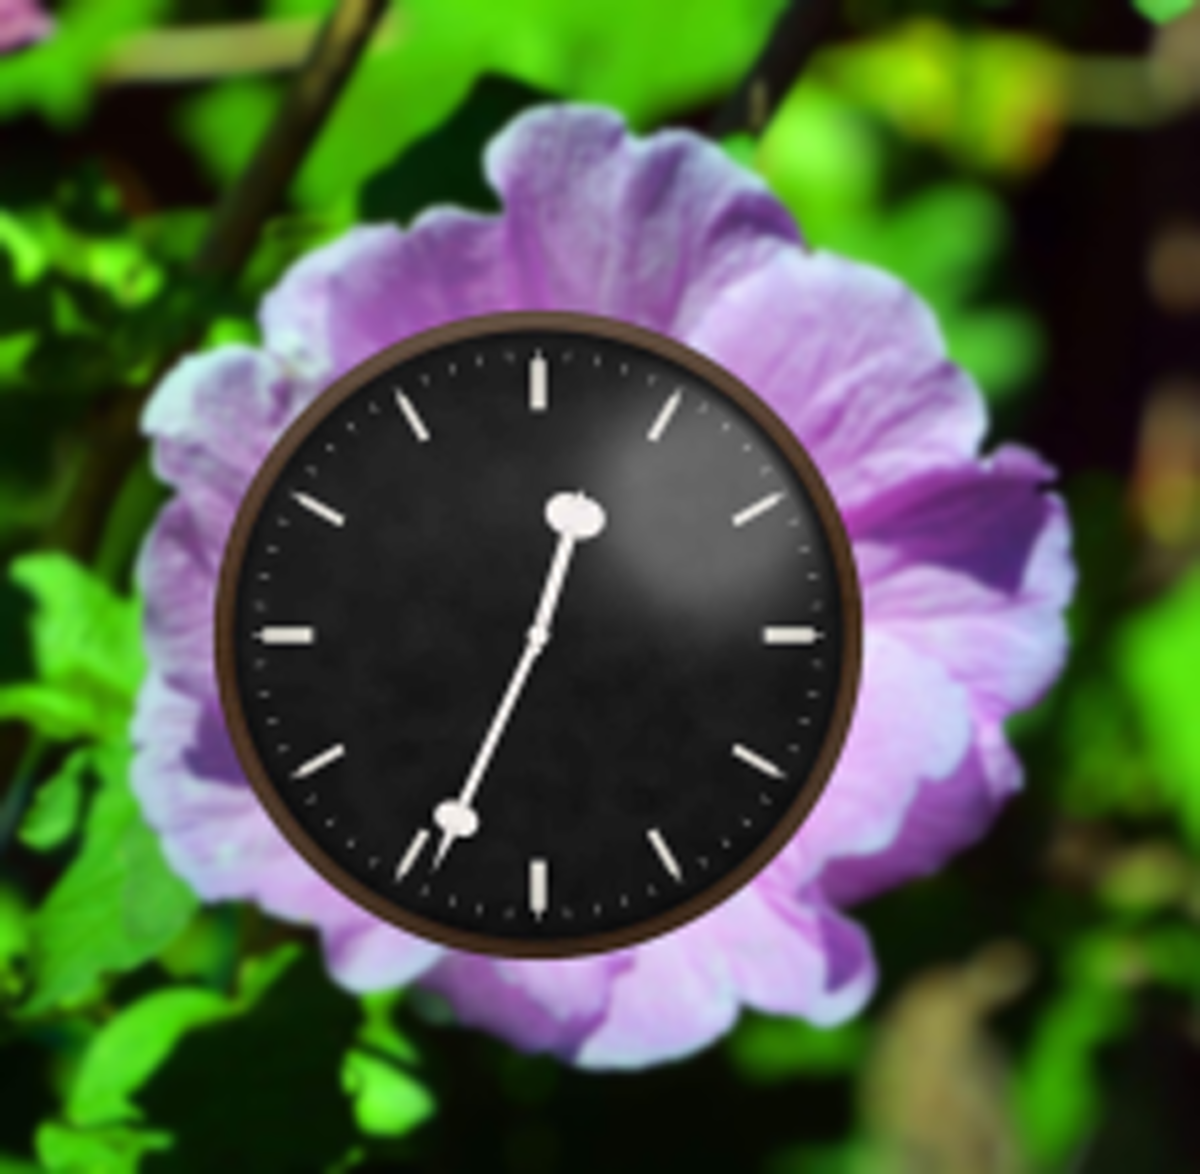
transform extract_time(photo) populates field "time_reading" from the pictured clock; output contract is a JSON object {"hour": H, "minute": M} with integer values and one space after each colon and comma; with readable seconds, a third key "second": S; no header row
{"hour": 12, "minute": 34}
